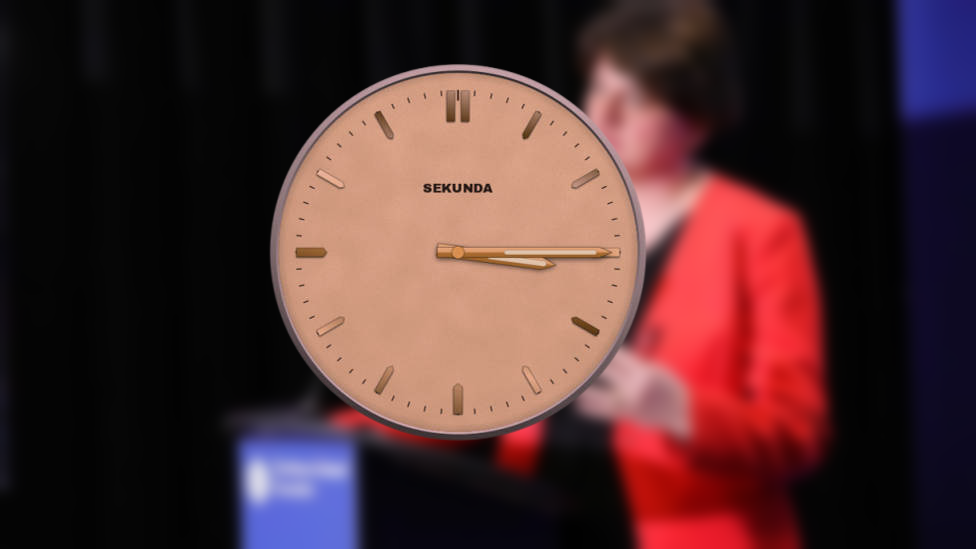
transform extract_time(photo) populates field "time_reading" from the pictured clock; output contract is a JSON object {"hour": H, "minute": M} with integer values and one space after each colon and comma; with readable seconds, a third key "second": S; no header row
{"hour": 3, "minute": 15}
